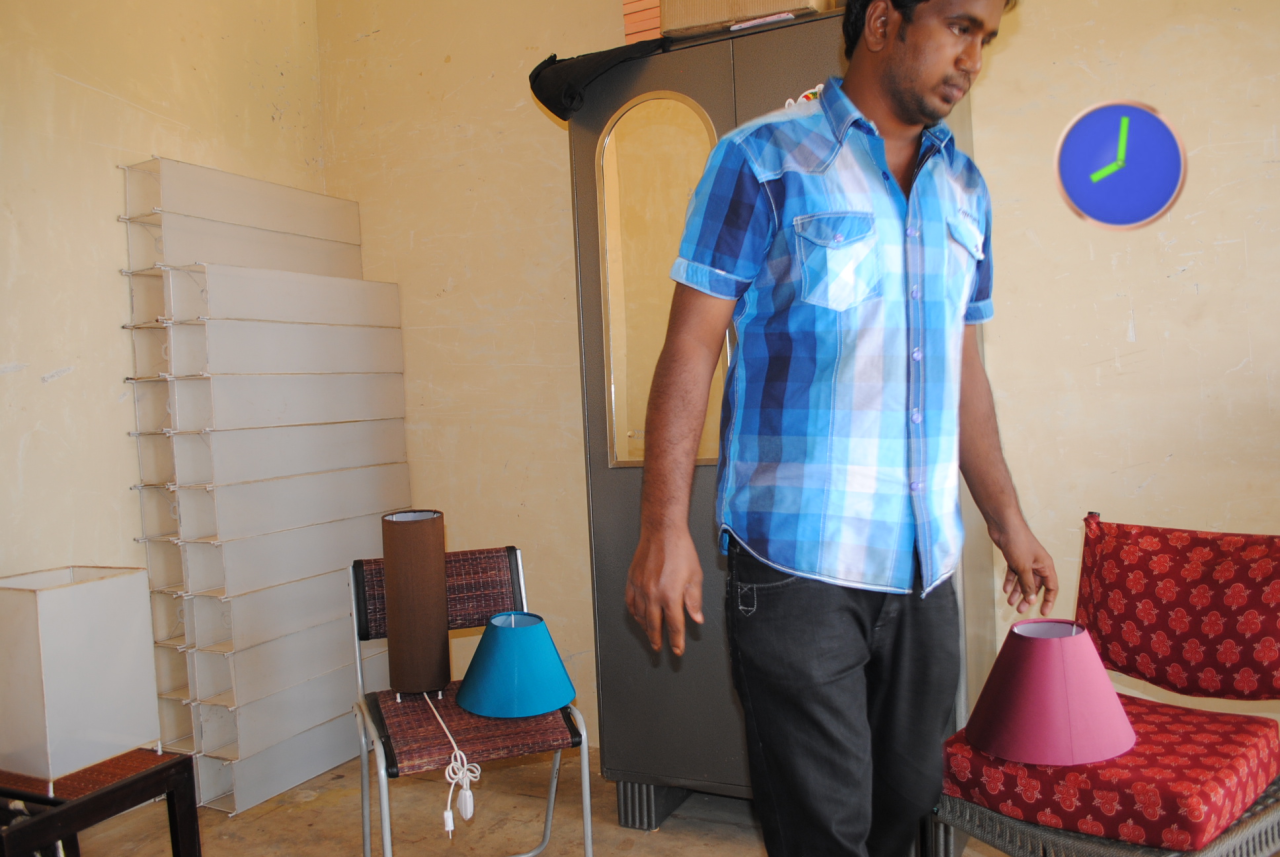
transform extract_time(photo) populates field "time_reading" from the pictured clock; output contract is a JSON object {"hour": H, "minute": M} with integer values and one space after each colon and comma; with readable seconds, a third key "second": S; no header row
{"hour": 8, "minute": 1}
